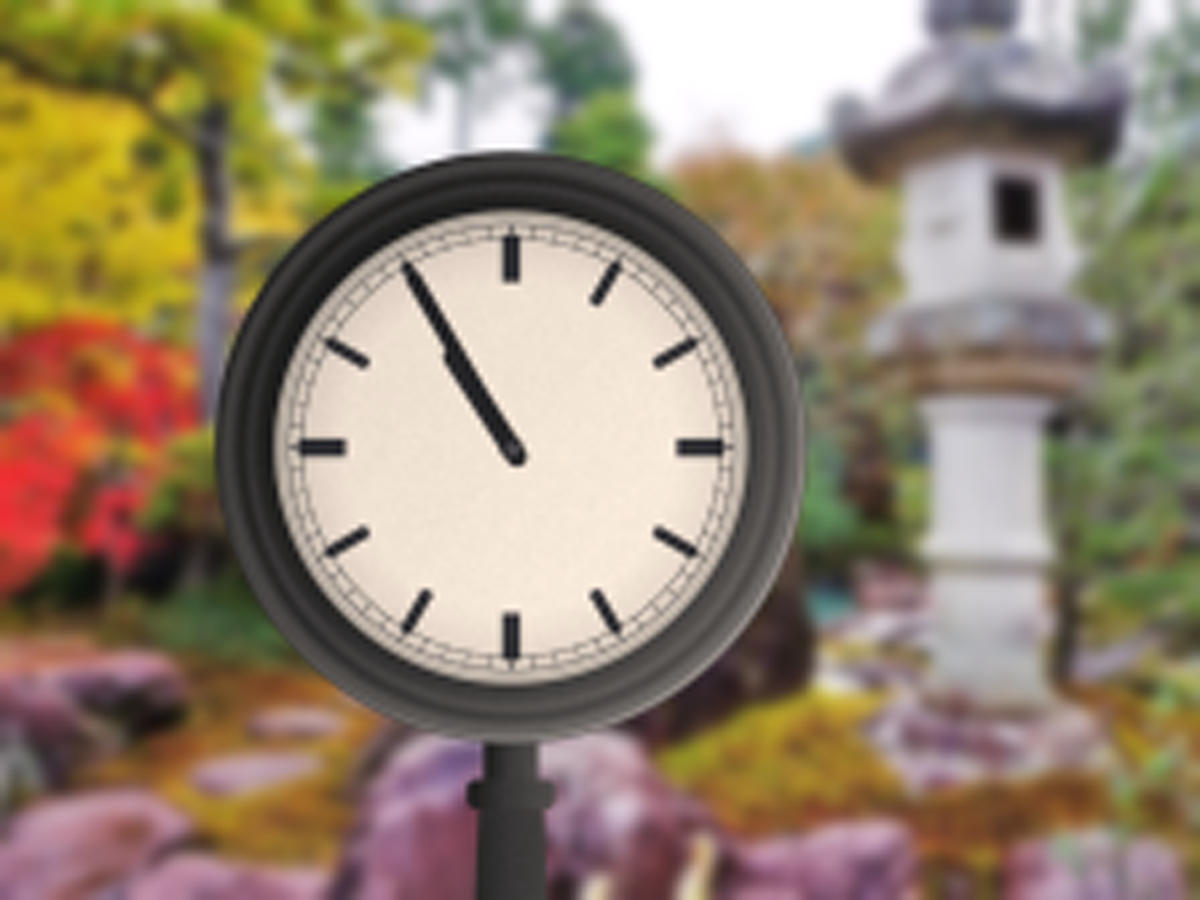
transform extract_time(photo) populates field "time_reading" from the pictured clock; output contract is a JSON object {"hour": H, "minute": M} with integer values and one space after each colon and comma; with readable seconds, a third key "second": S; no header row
{"hour": 10, "minute": 55}
